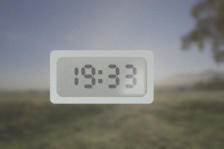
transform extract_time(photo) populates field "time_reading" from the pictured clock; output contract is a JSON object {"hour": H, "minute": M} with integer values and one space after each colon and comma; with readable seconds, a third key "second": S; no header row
{"hour": 19, "minute": 33}
